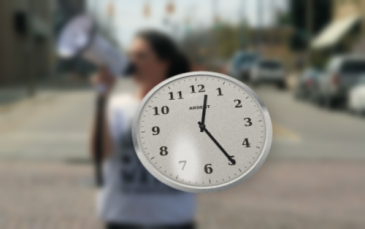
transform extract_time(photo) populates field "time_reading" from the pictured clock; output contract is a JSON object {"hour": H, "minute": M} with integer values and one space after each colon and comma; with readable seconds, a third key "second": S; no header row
{"hour": 12, "minute": 25}
